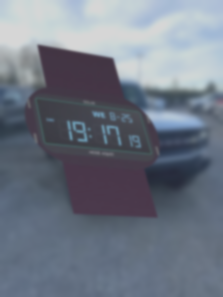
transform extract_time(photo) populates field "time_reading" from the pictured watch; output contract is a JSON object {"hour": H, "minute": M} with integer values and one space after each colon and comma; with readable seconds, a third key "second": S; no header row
{"hour": 19, "minute": 17, "second": 19}
